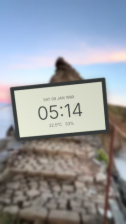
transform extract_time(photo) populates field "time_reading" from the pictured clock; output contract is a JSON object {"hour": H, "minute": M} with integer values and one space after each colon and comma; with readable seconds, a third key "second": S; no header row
{"hour": 5, "minute": 14}
